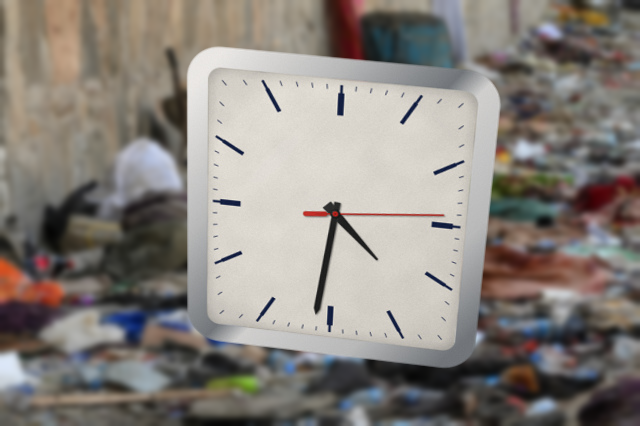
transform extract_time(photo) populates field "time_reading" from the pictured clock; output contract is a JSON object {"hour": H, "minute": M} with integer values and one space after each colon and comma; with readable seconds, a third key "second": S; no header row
{"hour": 4, "minute": 31, "second": 14}
